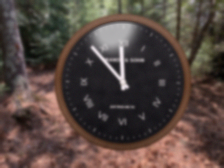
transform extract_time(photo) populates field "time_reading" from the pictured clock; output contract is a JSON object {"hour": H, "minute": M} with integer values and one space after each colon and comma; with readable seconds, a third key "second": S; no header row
{"hour": 11, "minute": 53}
